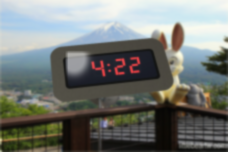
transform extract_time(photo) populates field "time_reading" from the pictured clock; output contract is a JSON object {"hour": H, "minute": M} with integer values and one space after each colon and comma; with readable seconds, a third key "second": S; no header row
{"hour": 4, "minute": 22}
